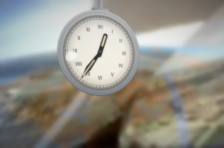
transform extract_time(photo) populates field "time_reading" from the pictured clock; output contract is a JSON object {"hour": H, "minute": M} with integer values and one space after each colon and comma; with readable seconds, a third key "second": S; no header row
{"hour": 12, "minute": 36}
